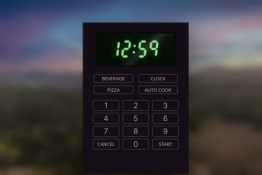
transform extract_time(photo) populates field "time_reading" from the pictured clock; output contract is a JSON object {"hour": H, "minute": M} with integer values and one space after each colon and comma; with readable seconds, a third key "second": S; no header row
{"hour": 12, "minute": 59}
